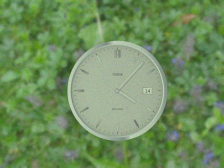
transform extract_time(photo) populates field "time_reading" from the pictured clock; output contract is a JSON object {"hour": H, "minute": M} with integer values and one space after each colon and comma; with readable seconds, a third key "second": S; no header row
{"hour": 4, "minute": 7}
